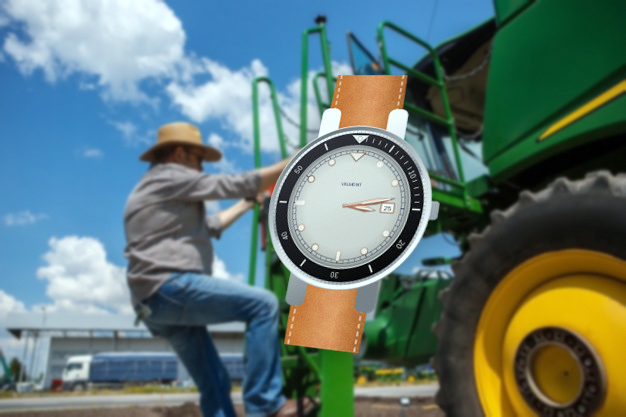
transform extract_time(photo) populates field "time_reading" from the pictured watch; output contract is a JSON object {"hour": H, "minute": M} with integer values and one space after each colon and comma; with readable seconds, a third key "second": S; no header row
{"hour": 3, "minute": 13}
